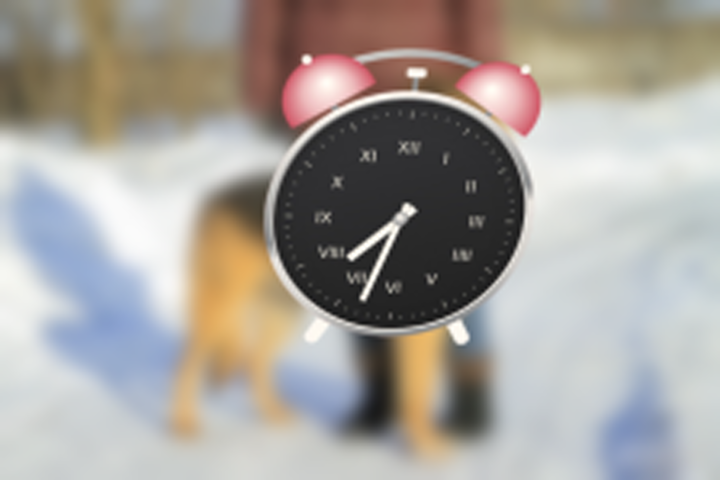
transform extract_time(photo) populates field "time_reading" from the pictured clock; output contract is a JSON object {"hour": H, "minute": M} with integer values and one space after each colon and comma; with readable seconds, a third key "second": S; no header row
{"hour": 7, "minute": 33}
